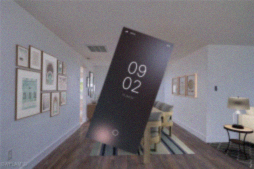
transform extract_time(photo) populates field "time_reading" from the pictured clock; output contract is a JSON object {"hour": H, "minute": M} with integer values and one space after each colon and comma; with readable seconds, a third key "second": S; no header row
{"hour": 9, "minute": 2}
